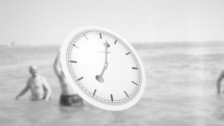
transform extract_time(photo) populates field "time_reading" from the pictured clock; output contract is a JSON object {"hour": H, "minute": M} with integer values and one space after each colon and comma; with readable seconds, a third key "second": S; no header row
{"hour": 7, "minute": 2}
